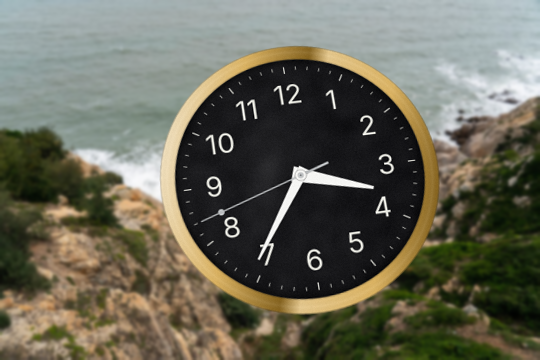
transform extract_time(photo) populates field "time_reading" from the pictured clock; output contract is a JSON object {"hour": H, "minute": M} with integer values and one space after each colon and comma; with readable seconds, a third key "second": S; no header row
{"hour": 3, "minute": 35, "second": 42}
